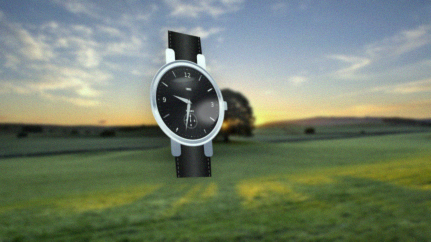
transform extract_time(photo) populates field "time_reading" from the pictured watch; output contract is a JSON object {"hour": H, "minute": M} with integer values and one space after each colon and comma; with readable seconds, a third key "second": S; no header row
{"hour": 9, "minute": 32}
